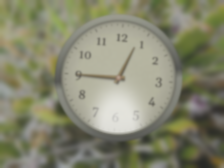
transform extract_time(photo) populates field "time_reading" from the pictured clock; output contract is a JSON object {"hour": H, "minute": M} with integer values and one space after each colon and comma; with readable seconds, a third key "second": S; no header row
{"hour": 12, "minute": 45}
